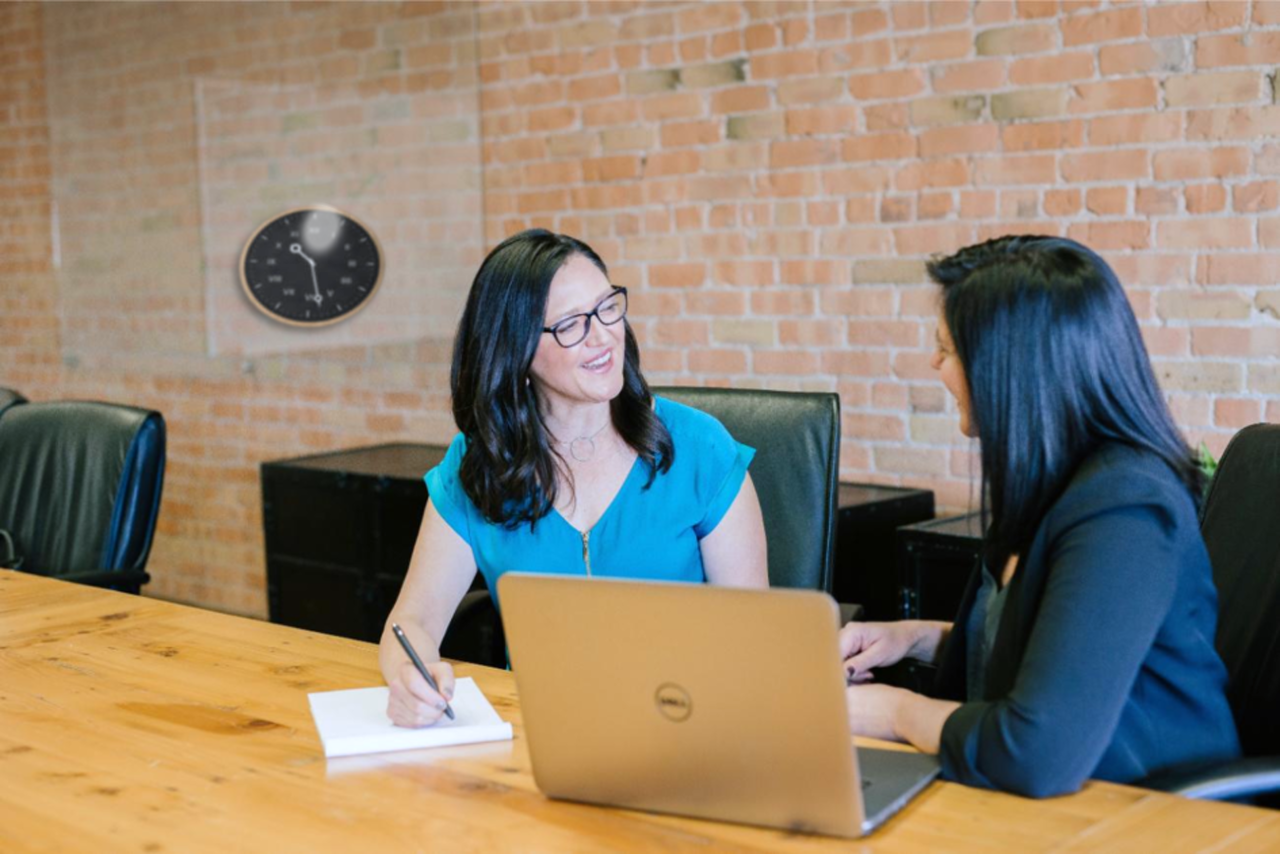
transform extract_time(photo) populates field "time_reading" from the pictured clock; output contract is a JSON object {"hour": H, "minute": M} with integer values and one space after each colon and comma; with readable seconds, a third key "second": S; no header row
{"hour": 10, "minute": 28}
